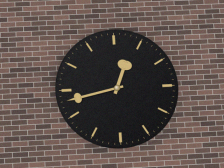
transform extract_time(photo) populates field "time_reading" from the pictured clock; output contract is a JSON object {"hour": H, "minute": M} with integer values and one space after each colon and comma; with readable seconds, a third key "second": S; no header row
{"hour": 12, "minute": 43}
